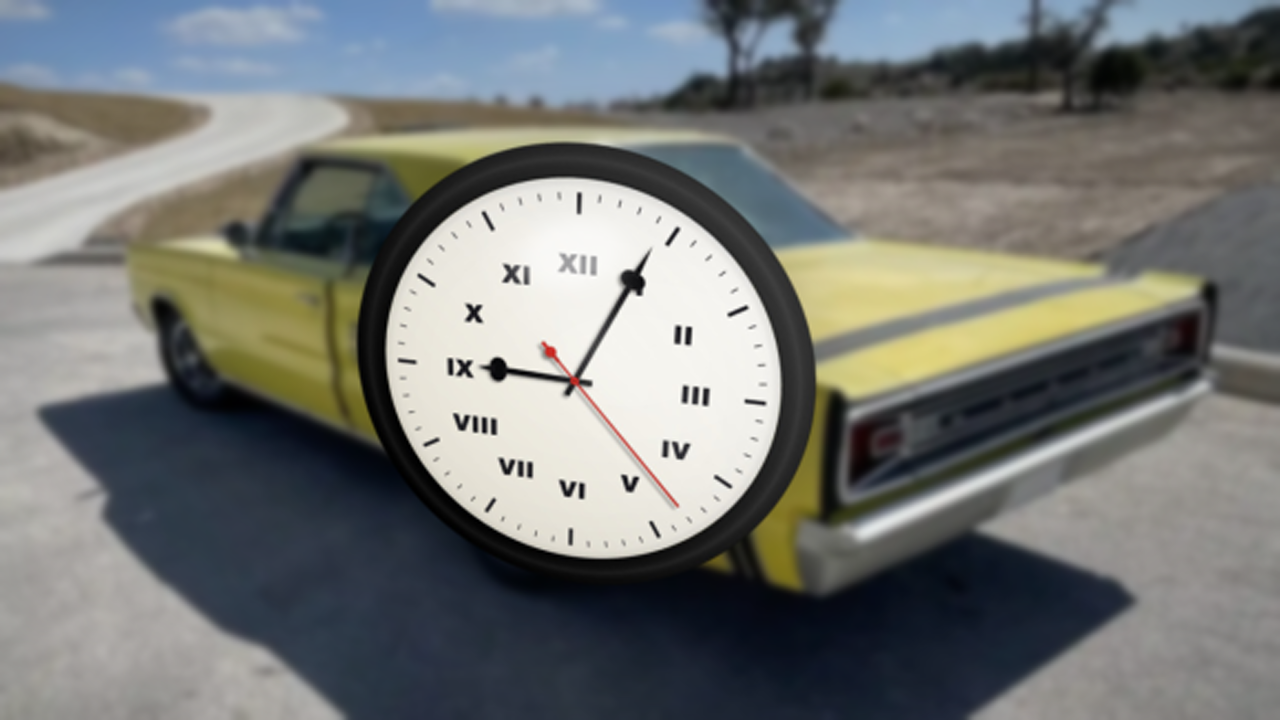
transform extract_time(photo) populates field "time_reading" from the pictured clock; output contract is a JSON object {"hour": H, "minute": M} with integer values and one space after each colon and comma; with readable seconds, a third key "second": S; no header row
{"hour": 9, "minute": 4, "second": 23}
